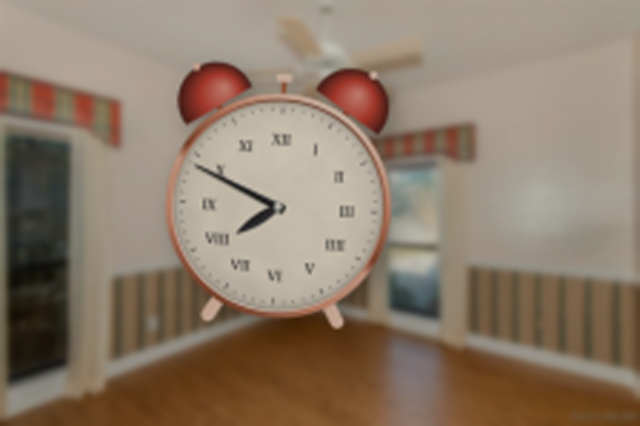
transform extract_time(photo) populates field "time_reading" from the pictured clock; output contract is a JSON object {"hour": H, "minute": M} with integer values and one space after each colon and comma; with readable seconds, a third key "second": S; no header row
{"hour": 7, "minute": 49}
